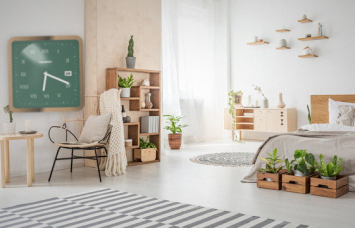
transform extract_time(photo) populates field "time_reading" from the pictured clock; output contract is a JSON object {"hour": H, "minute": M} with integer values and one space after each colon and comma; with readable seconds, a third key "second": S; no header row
{"hour": 6, "minute": 19}
